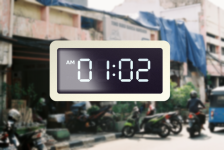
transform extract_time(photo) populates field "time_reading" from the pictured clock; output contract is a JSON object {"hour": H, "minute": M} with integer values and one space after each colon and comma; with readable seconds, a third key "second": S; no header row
{"hour": 1, "minute": 2}
